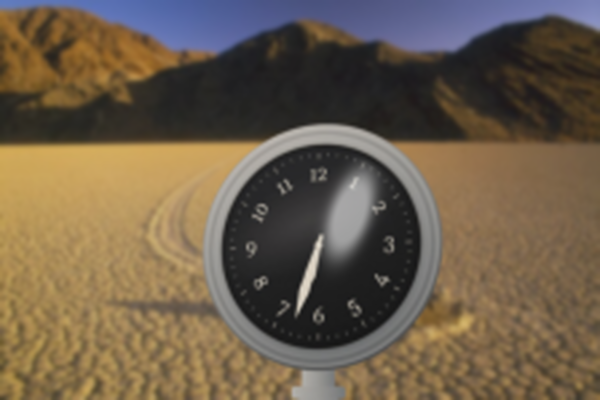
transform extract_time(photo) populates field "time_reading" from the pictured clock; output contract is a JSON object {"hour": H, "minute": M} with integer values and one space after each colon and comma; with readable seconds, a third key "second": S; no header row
{"hour": 6, "minute": 33}
